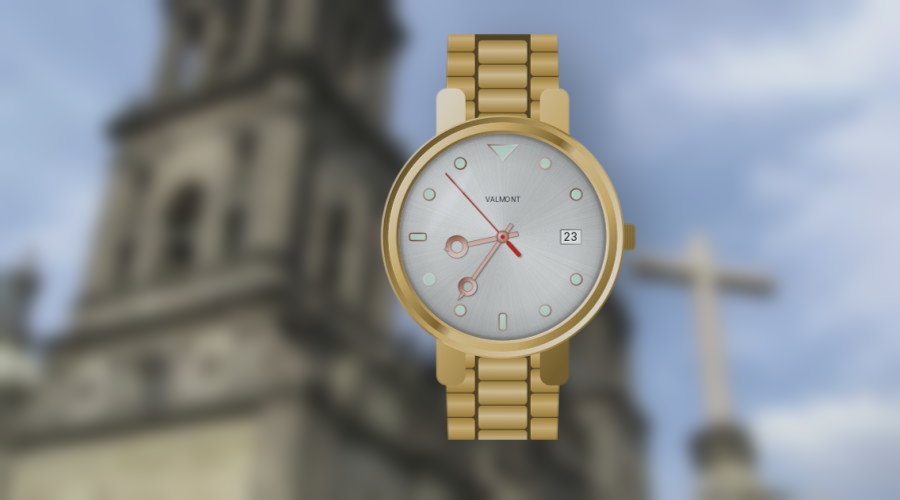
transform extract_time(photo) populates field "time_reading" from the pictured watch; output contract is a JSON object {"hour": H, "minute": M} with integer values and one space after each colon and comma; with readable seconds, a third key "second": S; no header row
{"hour": 8, "minute": 35, "second": 53}
